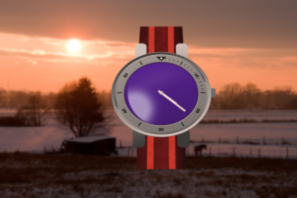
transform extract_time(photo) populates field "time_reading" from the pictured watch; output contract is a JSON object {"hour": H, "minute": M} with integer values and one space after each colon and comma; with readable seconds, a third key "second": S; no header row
{"hour": 4, "minute": 22}
